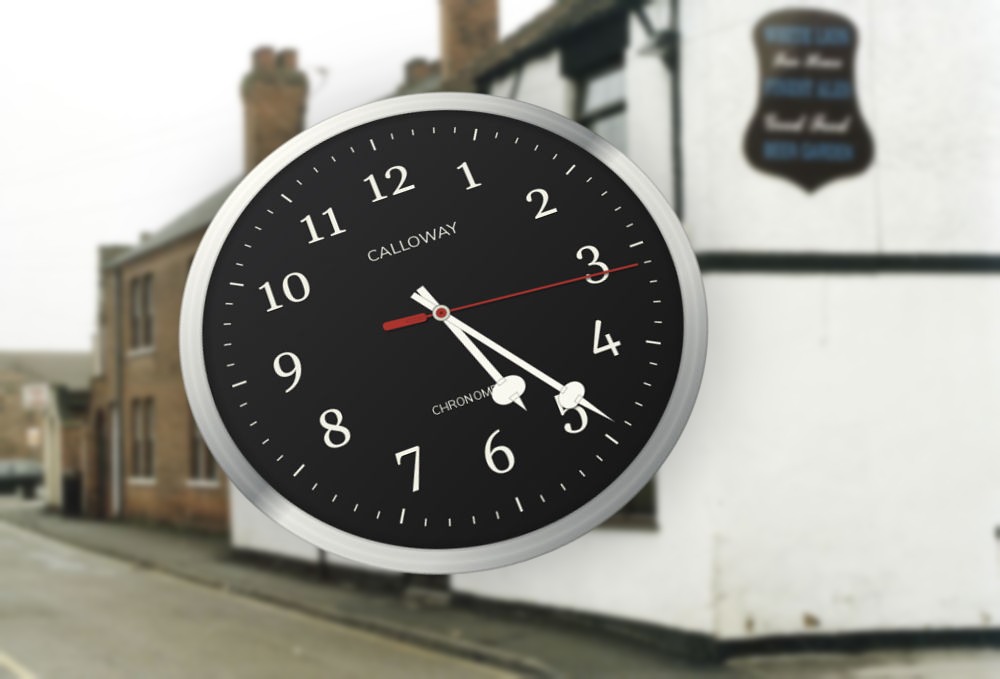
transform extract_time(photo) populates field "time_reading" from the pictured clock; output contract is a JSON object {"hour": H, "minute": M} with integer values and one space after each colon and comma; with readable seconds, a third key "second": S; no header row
{"hour": 5, "minute": 24, "second": 16}
